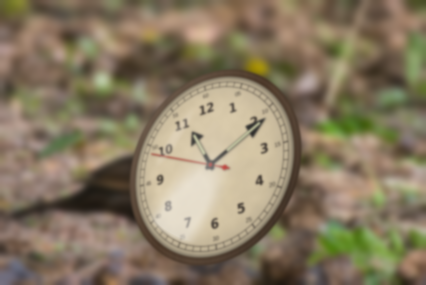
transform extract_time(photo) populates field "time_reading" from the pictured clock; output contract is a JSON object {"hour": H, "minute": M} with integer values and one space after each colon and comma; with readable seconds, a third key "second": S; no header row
{"hour": 11, "minute": 10, "second": 49}
